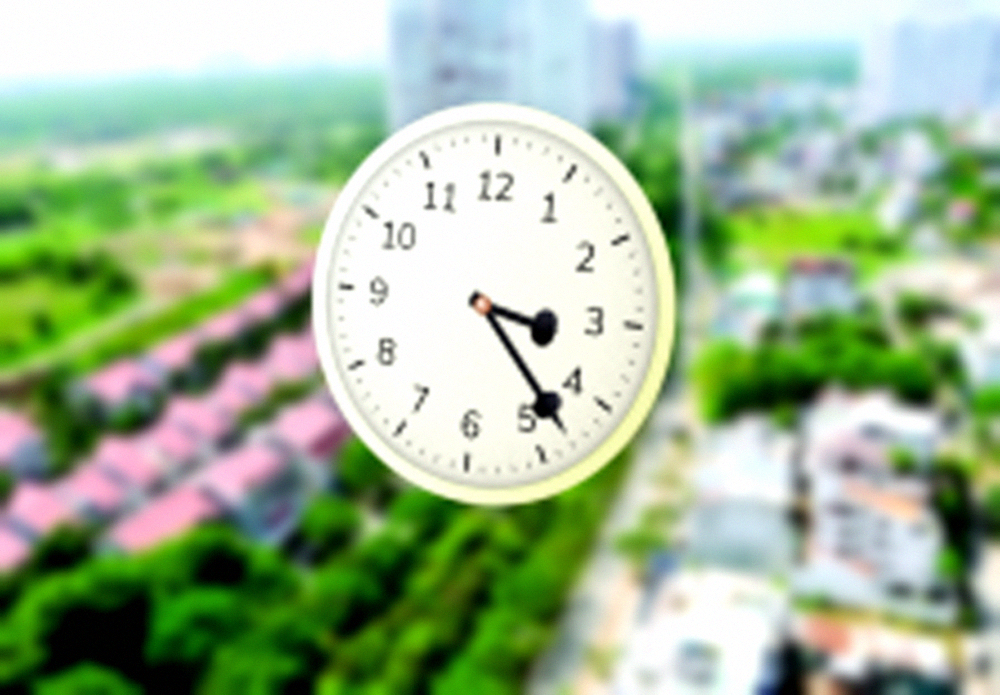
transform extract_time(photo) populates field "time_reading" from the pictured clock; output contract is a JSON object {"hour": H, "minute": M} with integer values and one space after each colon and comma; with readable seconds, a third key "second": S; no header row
{"hour": 3, "minute": 23}
